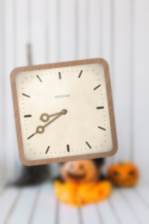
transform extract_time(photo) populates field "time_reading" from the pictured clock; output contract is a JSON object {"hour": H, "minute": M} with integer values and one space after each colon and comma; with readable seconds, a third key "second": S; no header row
{"hour": 8, "minute": 40}
